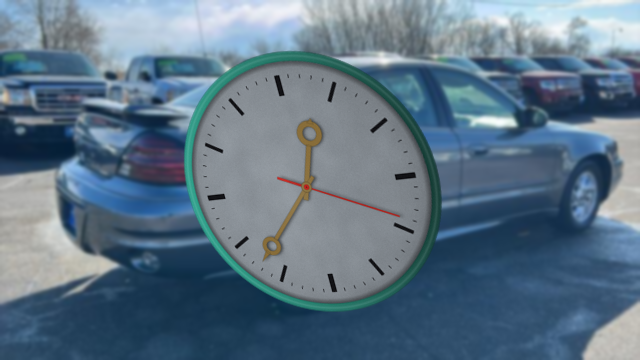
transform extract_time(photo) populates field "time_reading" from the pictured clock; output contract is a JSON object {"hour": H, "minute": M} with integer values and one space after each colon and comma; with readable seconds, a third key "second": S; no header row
{"hour": 12, "minute": 37, "second": 19}
